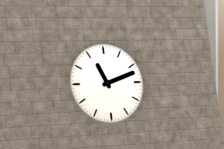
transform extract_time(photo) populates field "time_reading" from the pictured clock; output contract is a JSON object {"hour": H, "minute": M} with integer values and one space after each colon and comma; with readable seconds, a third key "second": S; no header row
{"hour": 11, "minute": 12}
